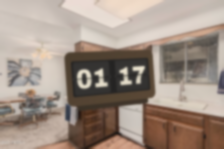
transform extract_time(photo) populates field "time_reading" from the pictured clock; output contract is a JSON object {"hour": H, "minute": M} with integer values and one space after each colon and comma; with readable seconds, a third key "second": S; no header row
{"hour": 1, "minute": 17}
